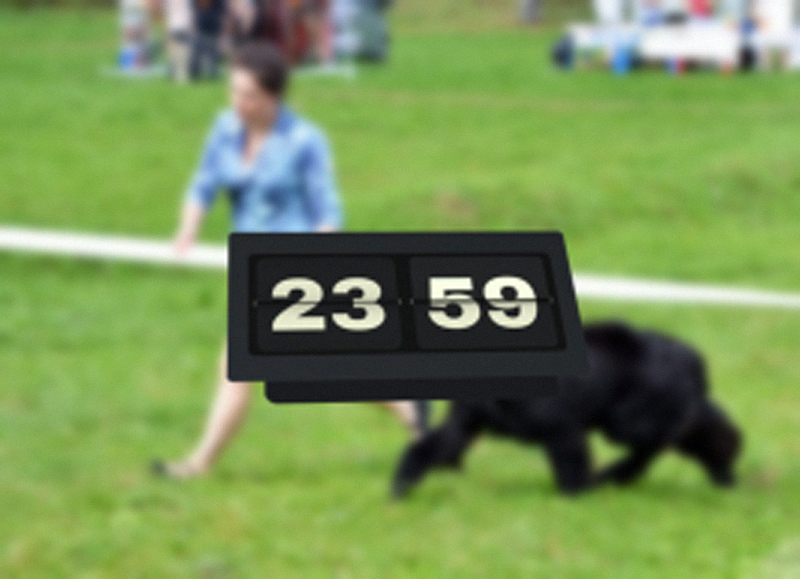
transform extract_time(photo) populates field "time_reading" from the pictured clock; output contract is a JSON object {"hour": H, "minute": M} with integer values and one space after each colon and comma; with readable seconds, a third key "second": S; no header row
{"hour": 23, "minute": 59}
